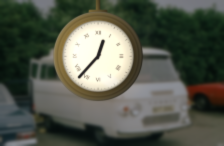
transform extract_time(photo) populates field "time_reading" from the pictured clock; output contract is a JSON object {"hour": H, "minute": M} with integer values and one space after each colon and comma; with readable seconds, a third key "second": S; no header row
{"hour": 12, "minute": 37}
